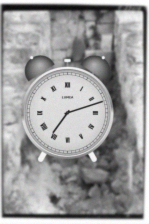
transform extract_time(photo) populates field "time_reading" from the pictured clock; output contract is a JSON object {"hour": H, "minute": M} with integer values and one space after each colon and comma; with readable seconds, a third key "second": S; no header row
{"hour": 7, "minute": 12}
